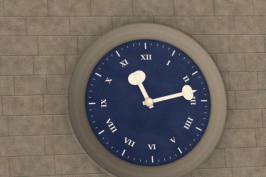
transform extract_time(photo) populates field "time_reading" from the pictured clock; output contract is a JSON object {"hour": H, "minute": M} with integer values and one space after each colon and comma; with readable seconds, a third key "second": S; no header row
{"hour": 11, "minute": 13}
